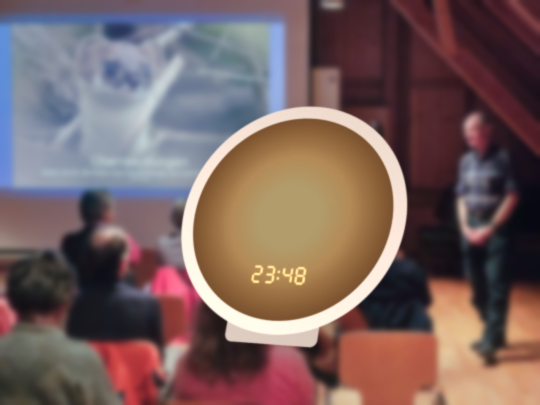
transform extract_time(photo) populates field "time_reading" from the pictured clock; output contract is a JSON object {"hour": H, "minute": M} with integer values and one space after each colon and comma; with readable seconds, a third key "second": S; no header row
{"hour": 23, "minute": 48}
